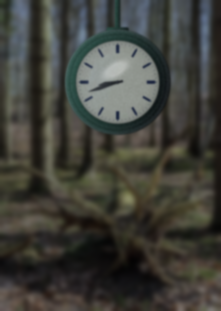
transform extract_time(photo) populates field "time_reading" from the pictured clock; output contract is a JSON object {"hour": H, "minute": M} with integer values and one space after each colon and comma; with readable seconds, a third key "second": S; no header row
{"hour": 8, "minute": 42}
